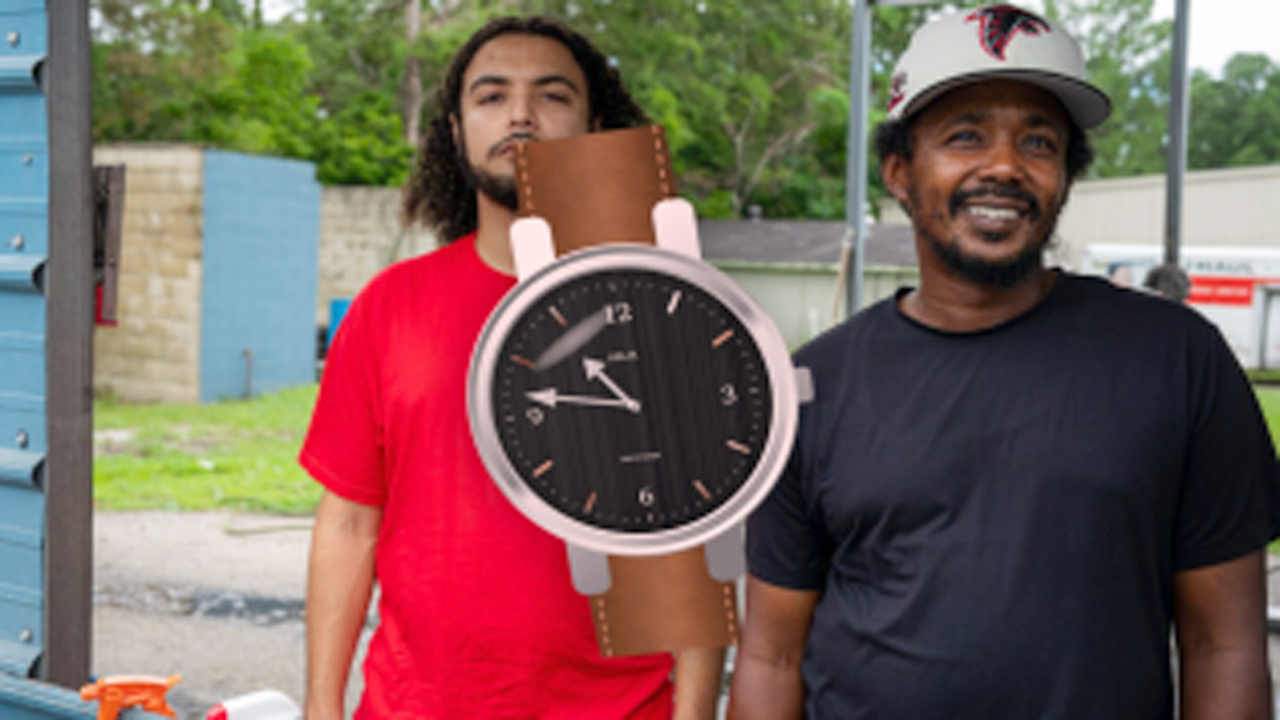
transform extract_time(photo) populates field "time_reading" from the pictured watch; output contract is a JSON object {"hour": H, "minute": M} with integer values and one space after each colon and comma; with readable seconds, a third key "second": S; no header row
{"hour": 10, "minute": 47}
